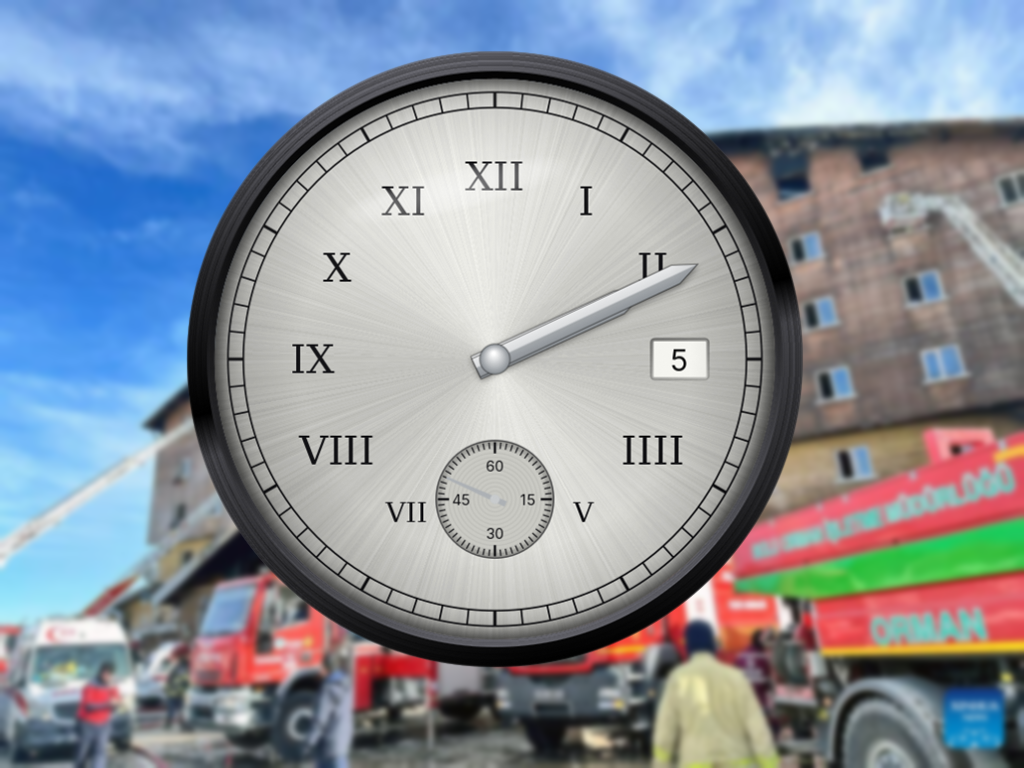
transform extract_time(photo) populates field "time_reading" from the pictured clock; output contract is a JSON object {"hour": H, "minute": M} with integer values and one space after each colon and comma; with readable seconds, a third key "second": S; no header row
{"hour": 2, "minute": 10, "second": 49}
